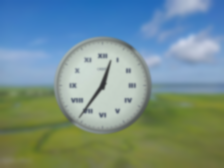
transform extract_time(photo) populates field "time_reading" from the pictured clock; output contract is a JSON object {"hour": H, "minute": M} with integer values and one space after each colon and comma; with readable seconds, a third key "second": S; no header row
{"hour": 12, "minute": 36}
